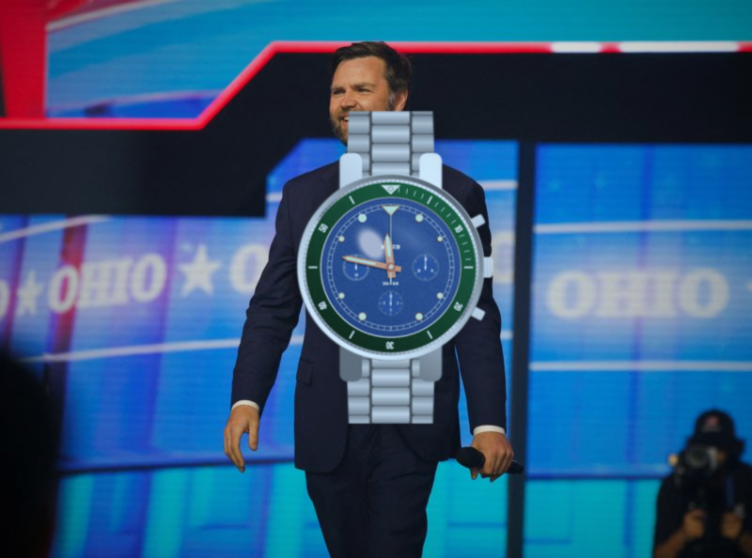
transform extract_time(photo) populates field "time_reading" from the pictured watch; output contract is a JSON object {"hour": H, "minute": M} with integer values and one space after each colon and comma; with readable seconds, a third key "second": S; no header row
{"hour": 11, "minute": 47}
